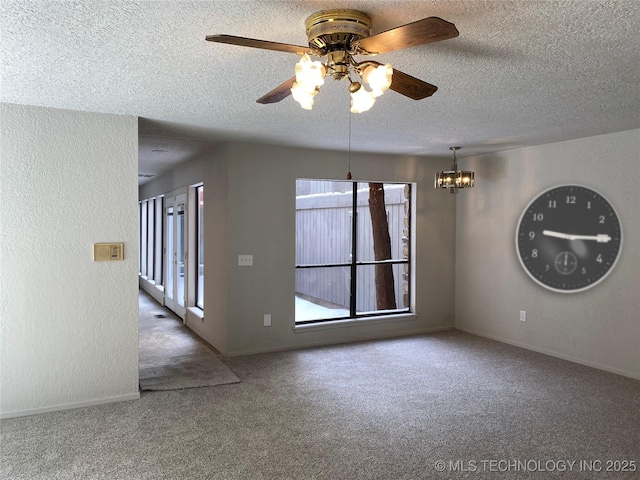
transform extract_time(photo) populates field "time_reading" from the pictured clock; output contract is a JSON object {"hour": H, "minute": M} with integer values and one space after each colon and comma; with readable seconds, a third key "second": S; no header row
{"hour": 9, "minute": 15}
